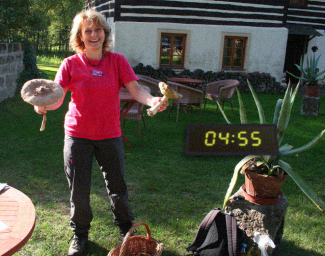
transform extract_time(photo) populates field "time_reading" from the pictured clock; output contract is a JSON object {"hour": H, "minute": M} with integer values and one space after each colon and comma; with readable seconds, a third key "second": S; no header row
{"hour": 4, "minute": 55}
